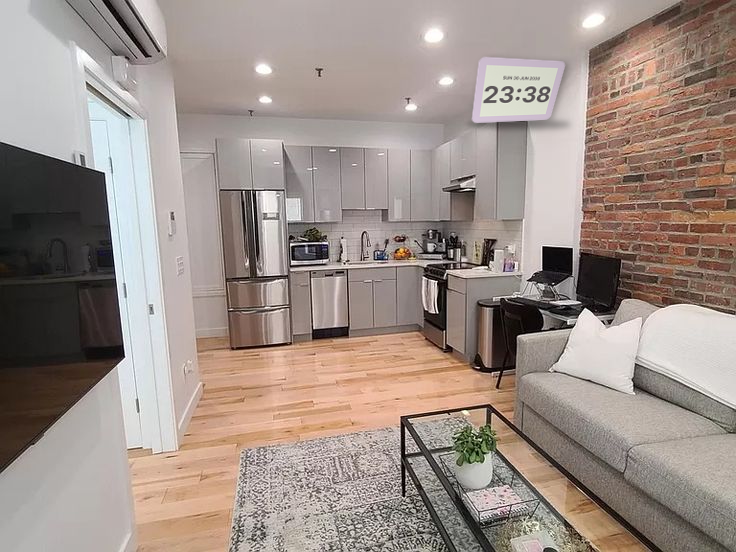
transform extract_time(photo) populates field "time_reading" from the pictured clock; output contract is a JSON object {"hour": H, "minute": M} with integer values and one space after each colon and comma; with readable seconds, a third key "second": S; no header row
{"hour": 23, "minute": 38}
